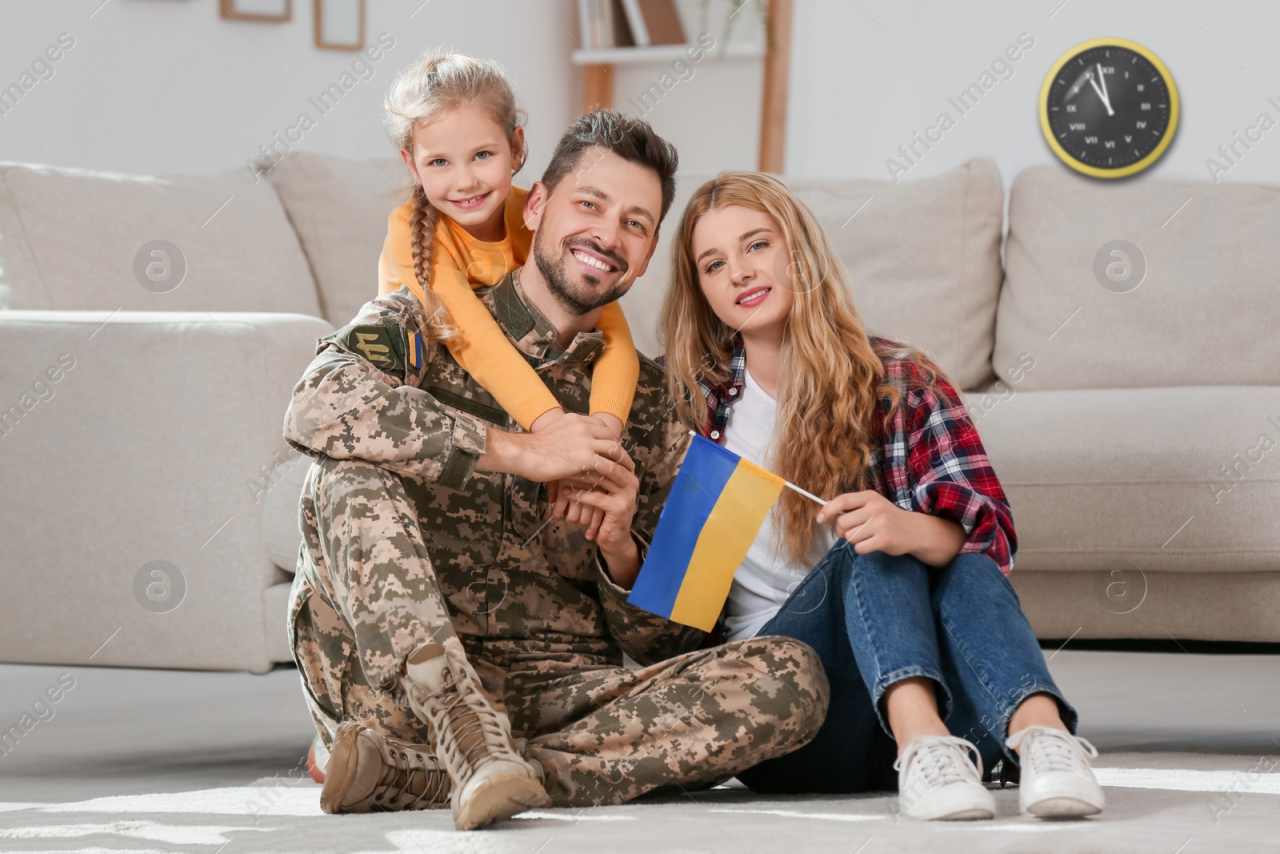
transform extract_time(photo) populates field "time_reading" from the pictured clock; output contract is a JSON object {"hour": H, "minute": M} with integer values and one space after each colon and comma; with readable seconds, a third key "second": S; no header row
{"hour": 10, "minute": 58}
